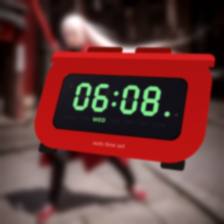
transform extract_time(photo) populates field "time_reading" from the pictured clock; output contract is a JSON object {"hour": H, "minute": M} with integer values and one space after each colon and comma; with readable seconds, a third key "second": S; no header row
{"hour": 6, "minute": 8}
